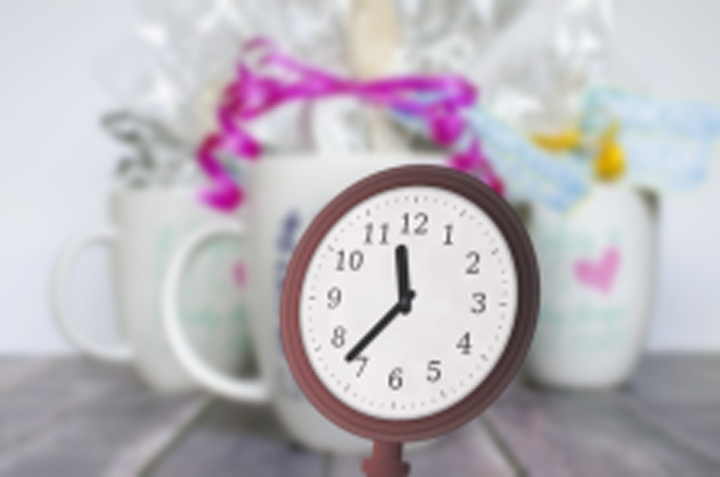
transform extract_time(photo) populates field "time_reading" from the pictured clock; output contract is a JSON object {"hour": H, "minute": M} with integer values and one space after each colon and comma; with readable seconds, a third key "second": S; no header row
{"hour": 11, "minute": 37}
